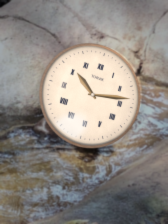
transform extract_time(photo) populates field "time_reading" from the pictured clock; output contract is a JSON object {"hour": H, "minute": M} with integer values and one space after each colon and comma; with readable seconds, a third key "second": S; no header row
{"hour": 10, "minute": 13}
